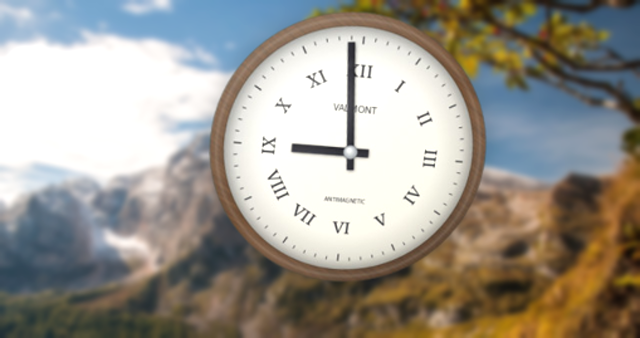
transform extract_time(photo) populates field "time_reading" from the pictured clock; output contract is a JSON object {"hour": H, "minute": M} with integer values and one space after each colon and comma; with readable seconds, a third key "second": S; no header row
{"hour": 8, "minute": 59}
